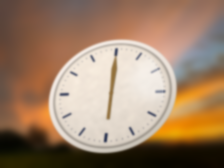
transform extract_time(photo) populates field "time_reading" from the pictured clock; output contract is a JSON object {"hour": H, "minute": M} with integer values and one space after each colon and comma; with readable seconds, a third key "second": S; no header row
{"hour": 6, "minute": 0}
